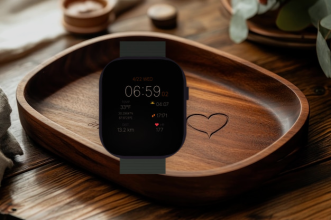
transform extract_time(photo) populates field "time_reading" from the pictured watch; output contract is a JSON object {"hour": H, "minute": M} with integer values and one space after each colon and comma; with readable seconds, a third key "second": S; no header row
{"hour": 6, "minute": 59}
